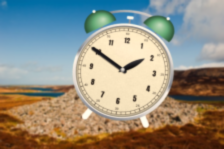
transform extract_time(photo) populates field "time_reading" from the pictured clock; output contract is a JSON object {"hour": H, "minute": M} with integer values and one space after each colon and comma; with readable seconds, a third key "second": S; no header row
{"hour": 1, "minute": 50}
